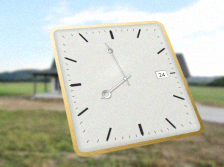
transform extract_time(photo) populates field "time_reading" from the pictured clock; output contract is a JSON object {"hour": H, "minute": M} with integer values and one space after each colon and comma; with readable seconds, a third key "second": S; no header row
{"hour": 7, "minute": 58}
